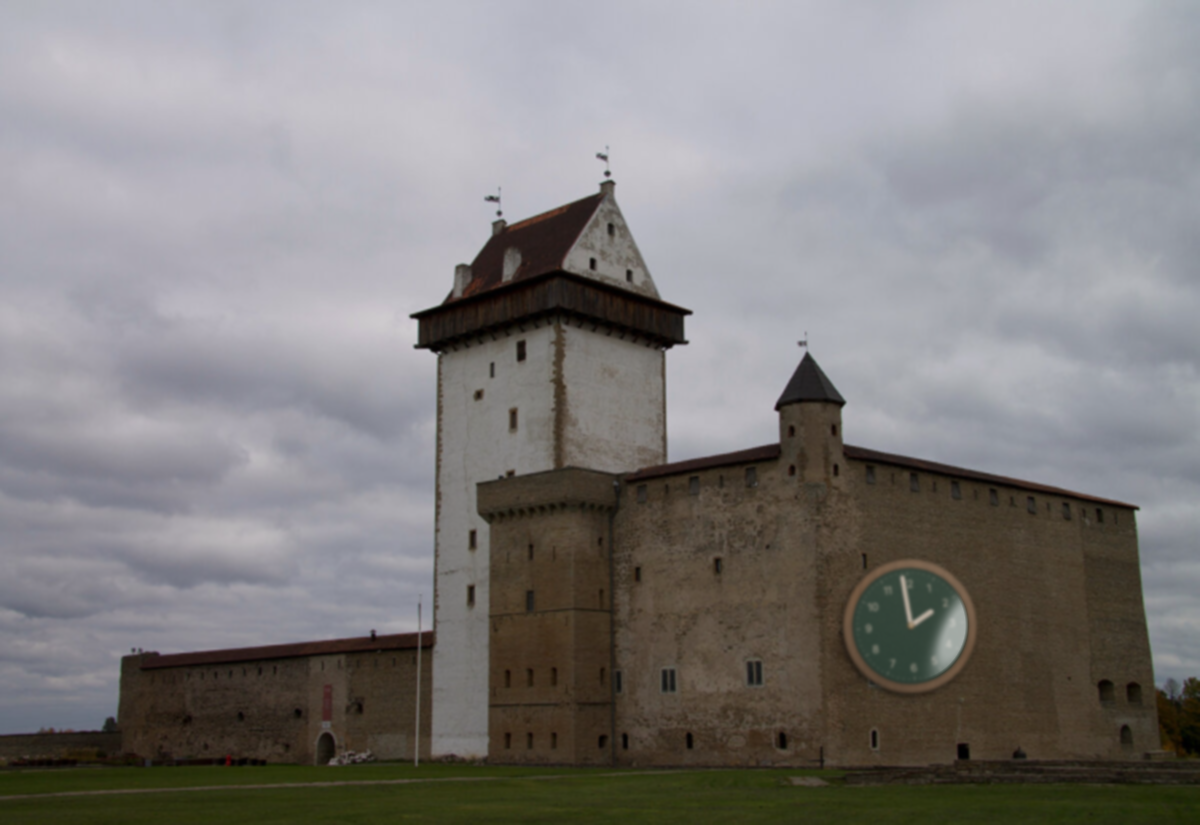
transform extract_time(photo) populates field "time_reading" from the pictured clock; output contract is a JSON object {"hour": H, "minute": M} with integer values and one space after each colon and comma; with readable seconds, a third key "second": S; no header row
{"hour": 1, "minute": 59}
